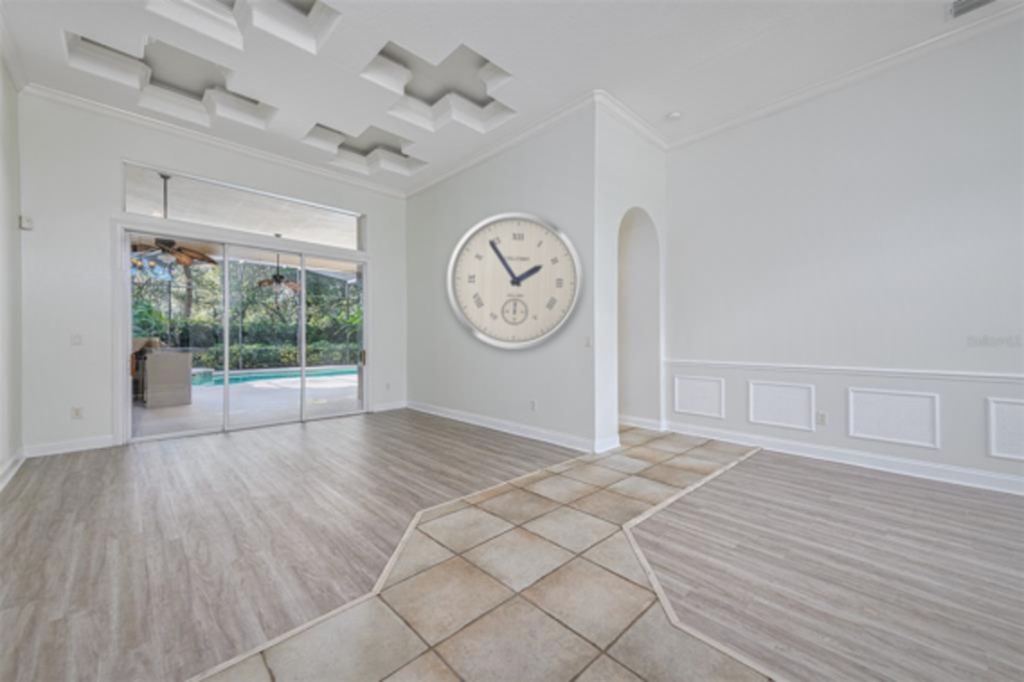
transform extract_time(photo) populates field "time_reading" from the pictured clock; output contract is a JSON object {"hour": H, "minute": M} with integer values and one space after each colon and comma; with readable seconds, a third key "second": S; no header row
{"hour": 1, "minute": 54}
